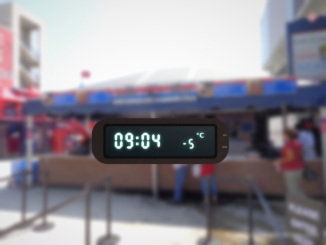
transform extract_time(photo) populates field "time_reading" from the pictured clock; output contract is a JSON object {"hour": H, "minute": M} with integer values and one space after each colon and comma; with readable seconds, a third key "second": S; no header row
{"hour": 9, "minute": 4}
